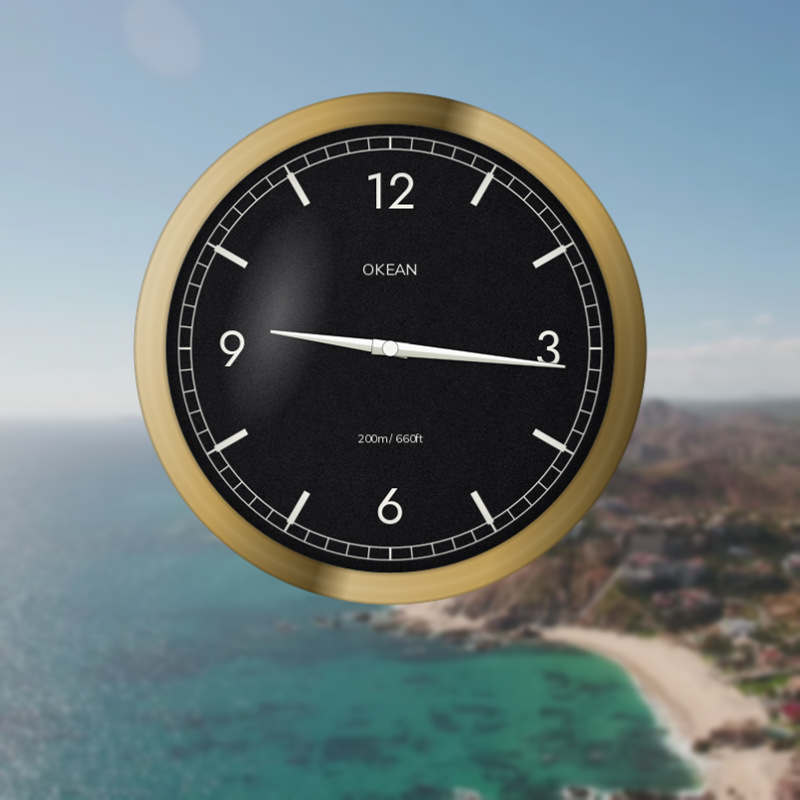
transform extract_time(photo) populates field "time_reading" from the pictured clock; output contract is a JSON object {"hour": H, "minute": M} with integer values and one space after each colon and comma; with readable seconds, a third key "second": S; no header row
{"hour": 9, "minute": 16}
